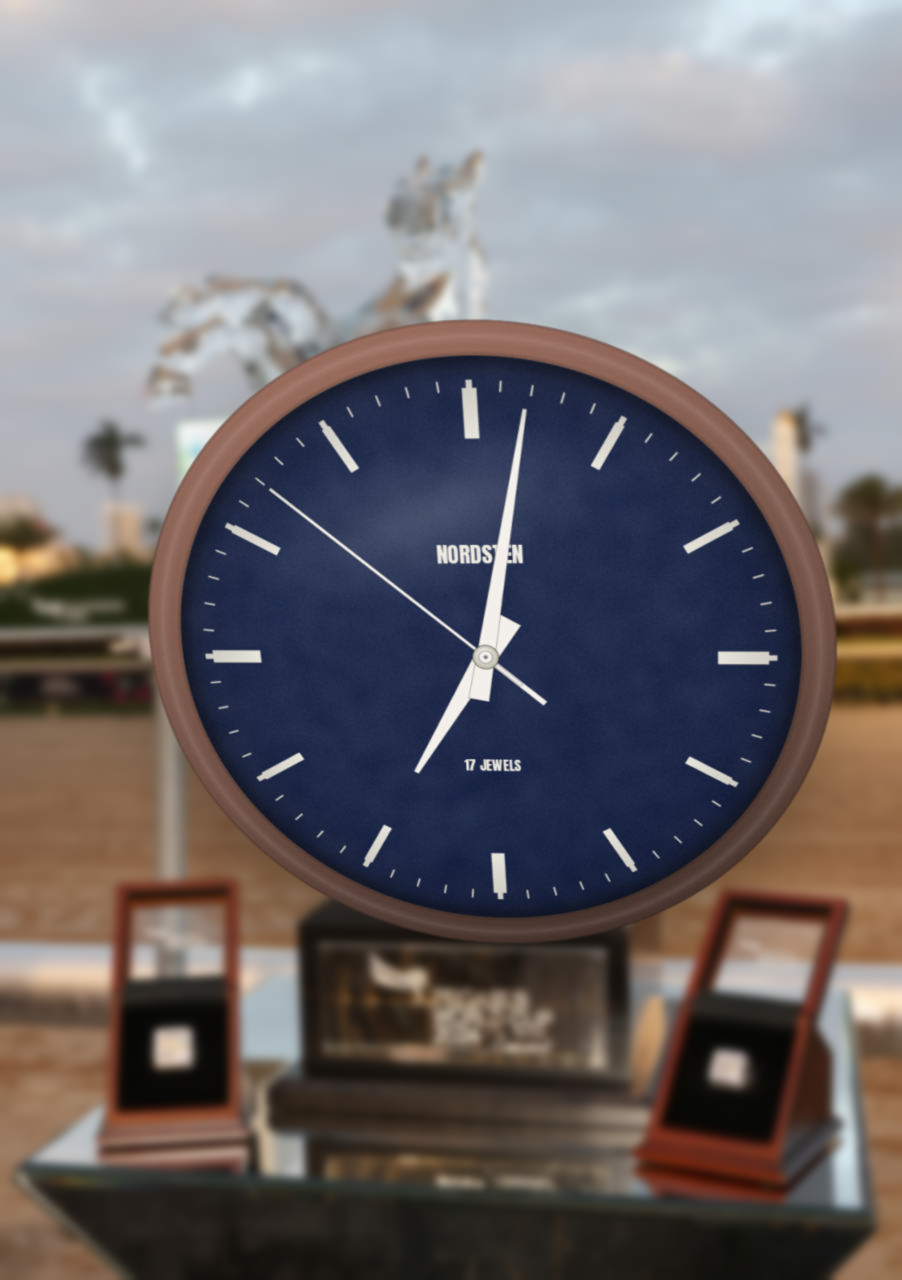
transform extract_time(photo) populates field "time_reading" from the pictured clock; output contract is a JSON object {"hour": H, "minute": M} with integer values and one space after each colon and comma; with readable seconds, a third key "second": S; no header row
{"hour": 7, "minute": 1, "second": 52}
